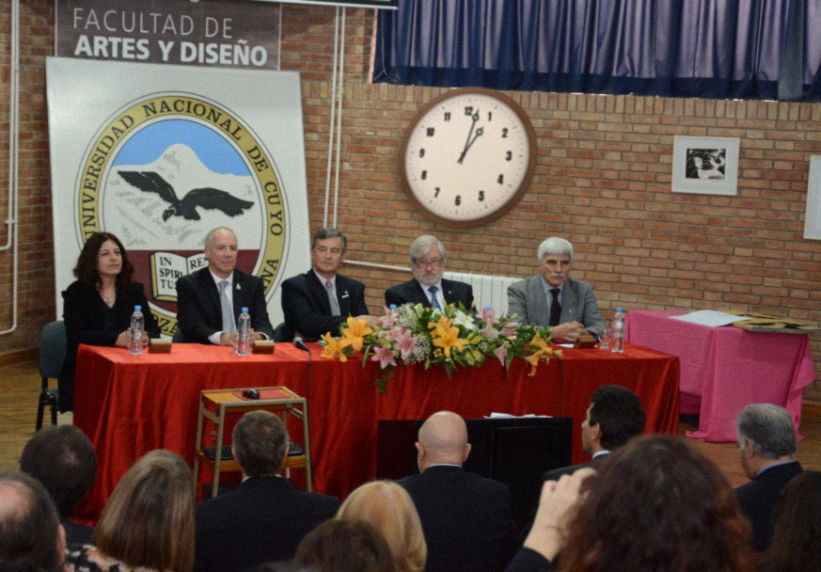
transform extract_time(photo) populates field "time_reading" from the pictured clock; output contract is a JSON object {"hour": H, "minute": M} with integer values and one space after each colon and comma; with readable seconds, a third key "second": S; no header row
{"hour": 1, "minute": 2}
